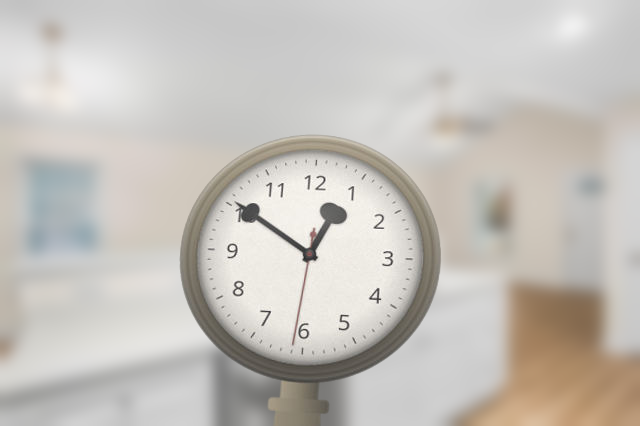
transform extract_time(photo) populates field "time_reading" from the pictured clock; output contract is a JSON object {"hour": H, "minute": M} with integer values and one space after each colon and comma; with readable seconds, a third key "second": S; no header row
{"hour": 12, "minute": 50, "second": 31}
